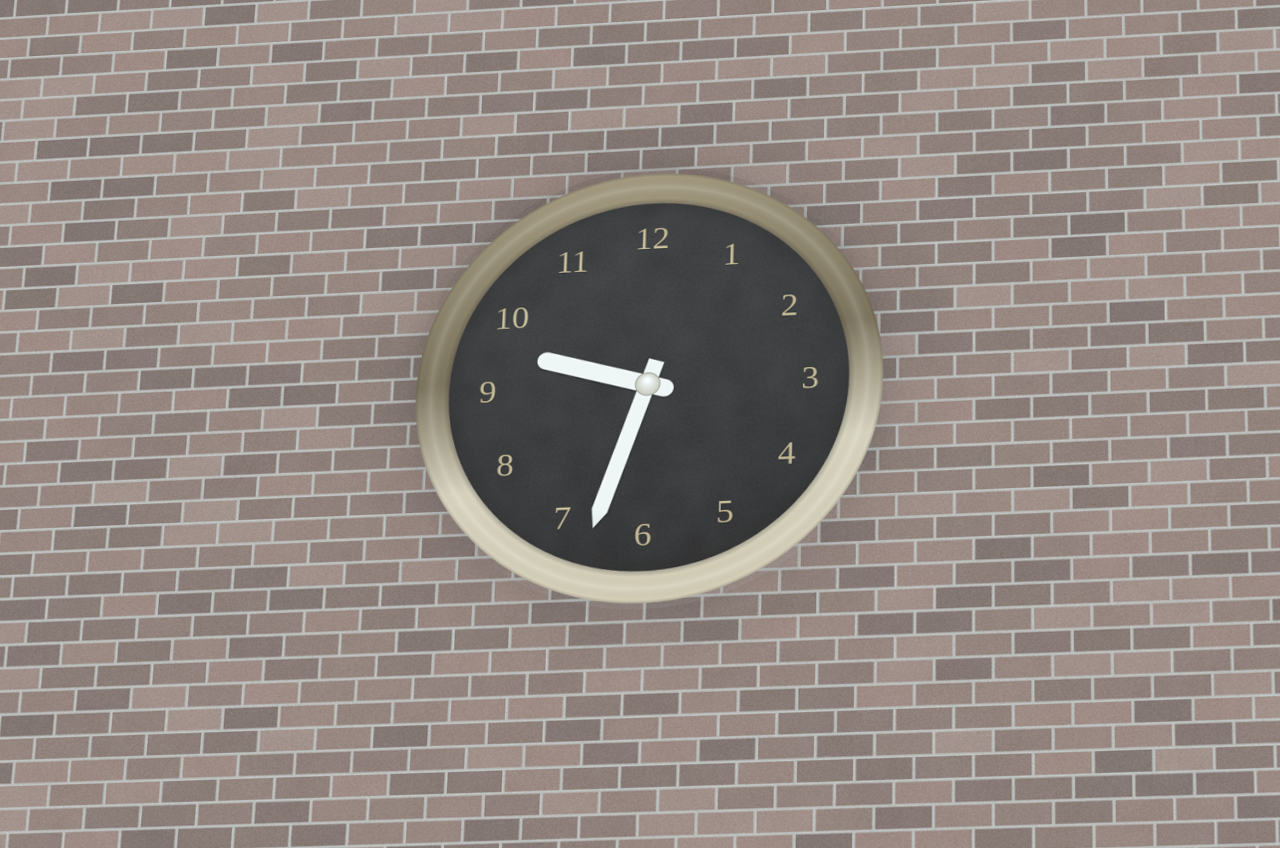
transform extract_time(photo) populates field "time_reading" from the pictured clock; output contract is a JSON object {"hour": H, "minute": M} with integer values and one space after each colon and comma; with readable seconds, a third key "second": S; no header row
{"hour": 9, "minute": 33}
